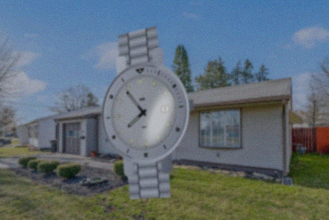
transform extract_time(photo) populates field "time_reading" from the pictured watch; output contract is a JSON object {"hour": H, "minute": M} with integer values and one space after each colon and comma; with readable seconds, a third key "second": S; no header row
{"hour": 7, "minute": 54}
